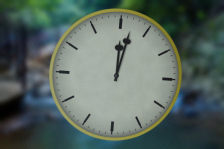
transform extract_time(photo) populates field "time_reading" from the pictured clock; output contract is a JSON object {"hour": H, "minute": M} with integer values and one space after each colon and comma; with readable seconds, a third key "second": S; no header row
{"hour": 12, "minute": 2}
